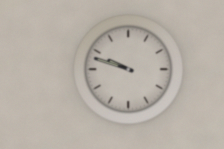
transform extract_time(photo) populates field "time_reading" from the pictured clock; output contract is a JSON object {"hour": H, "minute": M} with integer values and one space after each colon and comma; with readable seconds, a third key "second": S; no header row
{"hour": 9, "minute": 48}
